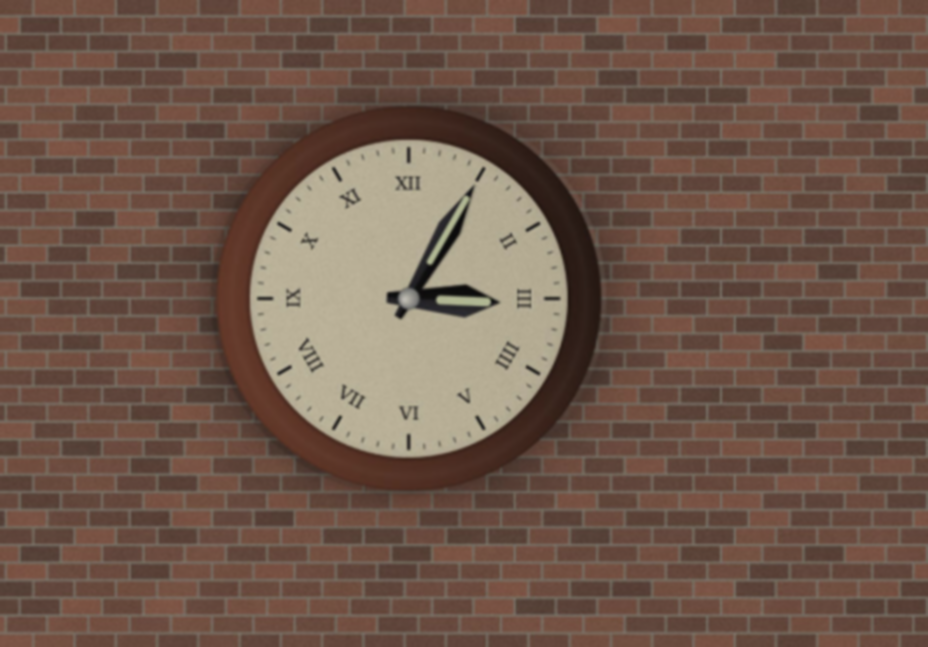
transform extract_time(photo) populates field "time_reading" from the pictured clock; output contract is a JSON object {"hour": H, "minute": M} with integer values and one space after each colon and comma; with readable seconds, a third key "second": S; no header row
{"hour": 3, "minute": 5}
